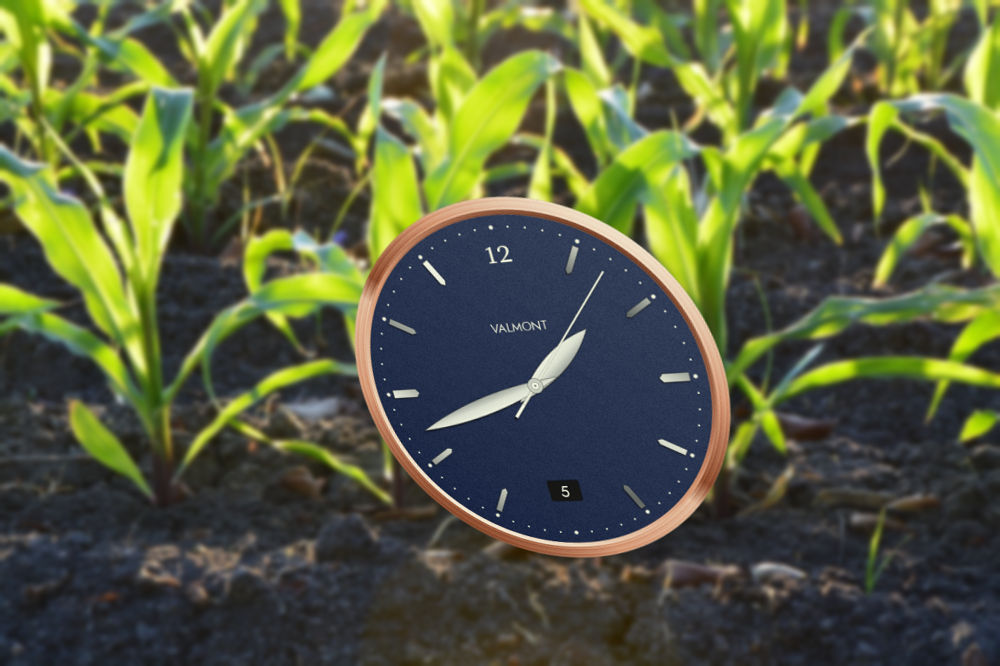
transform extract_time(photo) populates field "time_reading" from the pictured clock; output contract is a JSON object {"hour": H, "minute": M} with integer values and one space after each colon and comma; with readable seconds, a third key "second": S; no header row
{"hour": 1, "minute": 42, "second": 7}
